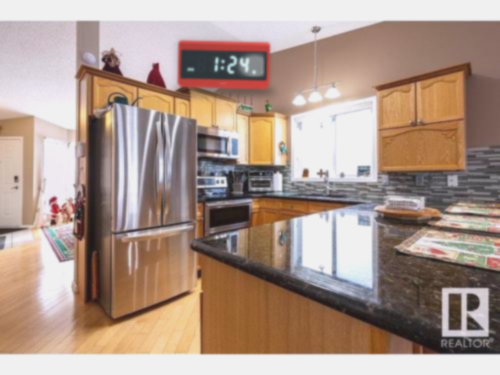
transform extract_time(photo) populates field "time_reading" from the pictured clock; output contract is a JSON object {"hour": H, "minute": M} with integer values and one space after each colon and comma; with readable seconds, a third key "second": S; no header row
{"hour": 1, "minute": 24}
